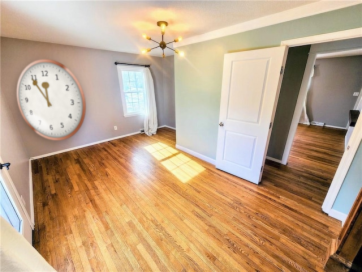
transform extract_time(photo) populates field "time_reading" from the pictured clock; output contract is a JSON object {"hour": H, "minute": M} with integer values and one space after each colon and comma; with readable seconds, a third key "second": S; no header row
{"hour": 11, "minute": 54}
